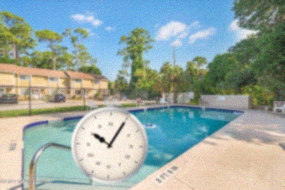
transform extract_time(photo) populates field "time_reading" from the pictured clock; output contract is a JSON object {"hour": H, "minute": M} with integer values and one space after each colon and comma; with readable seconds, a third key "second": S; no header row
{"hour": 10, "minute": 5}
